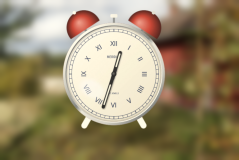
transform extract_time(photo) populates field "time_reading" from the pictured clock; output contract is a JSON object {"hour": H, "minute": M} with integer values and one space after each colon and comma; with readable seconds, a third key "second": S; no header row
{"hour": 12, "minute": 33}
